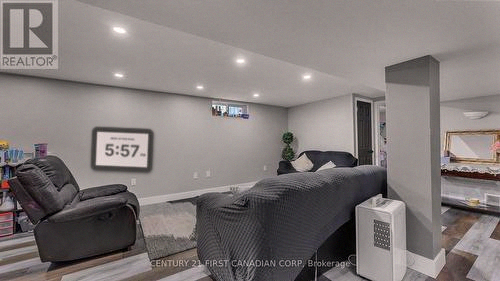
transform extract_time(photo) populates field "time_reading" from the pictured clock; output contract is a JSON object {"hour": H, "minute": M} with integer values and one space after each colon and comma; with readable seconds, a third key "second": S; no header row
{"hour": 5, "minute": 57}
